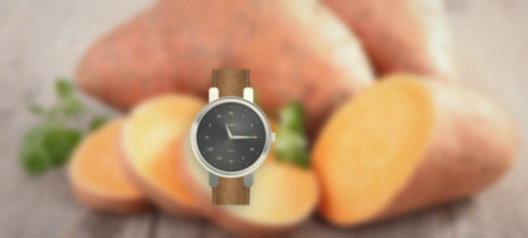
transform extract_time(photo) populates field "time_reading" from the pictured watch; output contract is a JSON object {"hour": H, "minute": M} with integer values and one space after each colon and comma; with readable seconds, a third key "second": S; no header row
{"hour": 11, "minute": 15}
